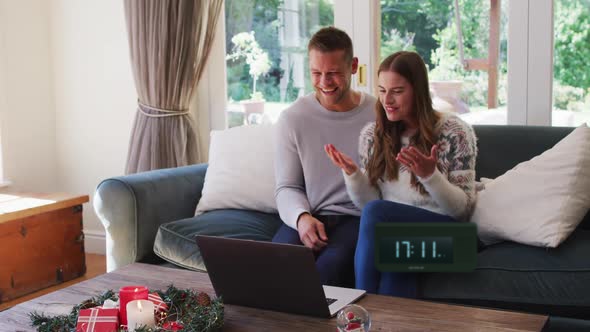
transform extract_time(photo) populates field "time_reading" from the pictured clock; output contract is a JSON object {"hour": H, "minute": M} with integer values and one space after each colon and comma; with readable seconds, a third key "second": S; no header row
{"hour": 17, "minute": 11}
